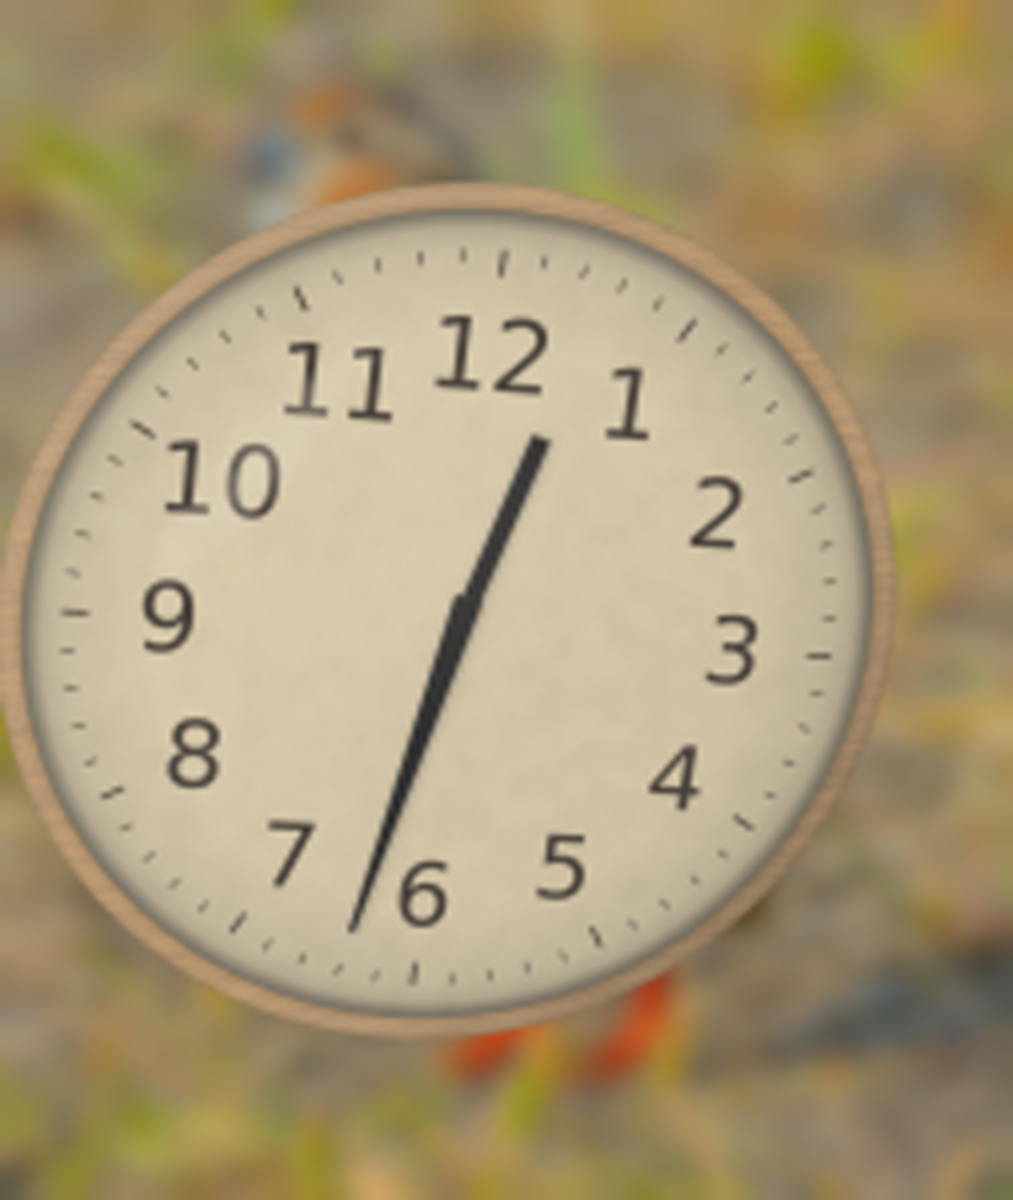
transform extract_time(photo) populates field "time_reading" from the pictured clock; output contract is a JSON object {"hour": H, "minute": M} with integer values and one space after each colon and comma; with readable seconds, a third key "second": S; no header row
{"hour": 12, "minute": 32}
